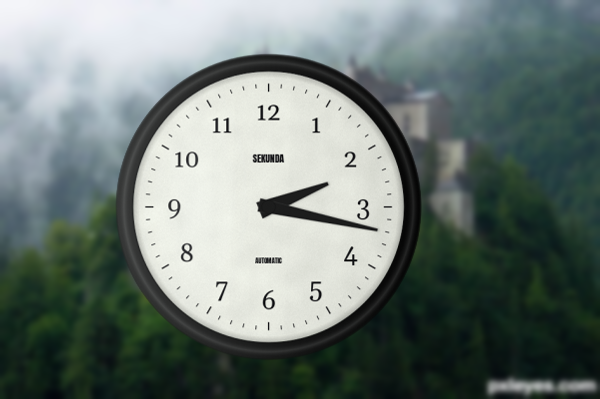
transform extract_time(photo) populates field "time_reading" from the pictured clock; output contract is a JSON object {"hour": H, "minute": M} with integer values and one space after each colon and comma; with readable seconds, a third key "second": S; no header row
{"hour": 2, "minute": 17}
